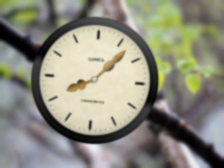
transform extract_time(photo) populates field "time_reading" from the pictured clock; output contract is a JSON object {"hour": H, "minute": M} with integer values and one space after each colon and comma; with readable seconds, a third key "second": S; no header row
{"hour": 8, "minute": 7}
